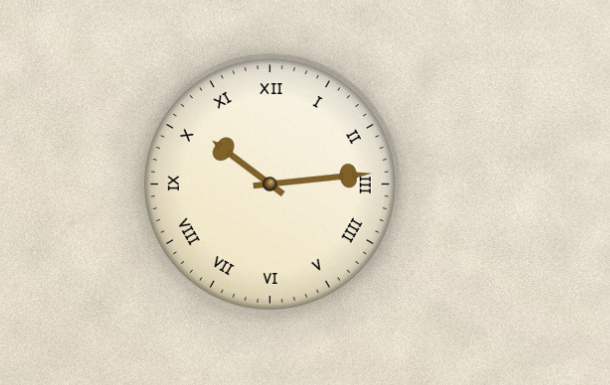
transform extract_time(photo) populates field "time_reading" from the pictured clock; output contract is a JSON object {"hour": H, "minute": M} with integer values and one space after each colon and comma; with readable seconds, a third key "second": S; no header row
{"hour": 10, "minute": 14}
